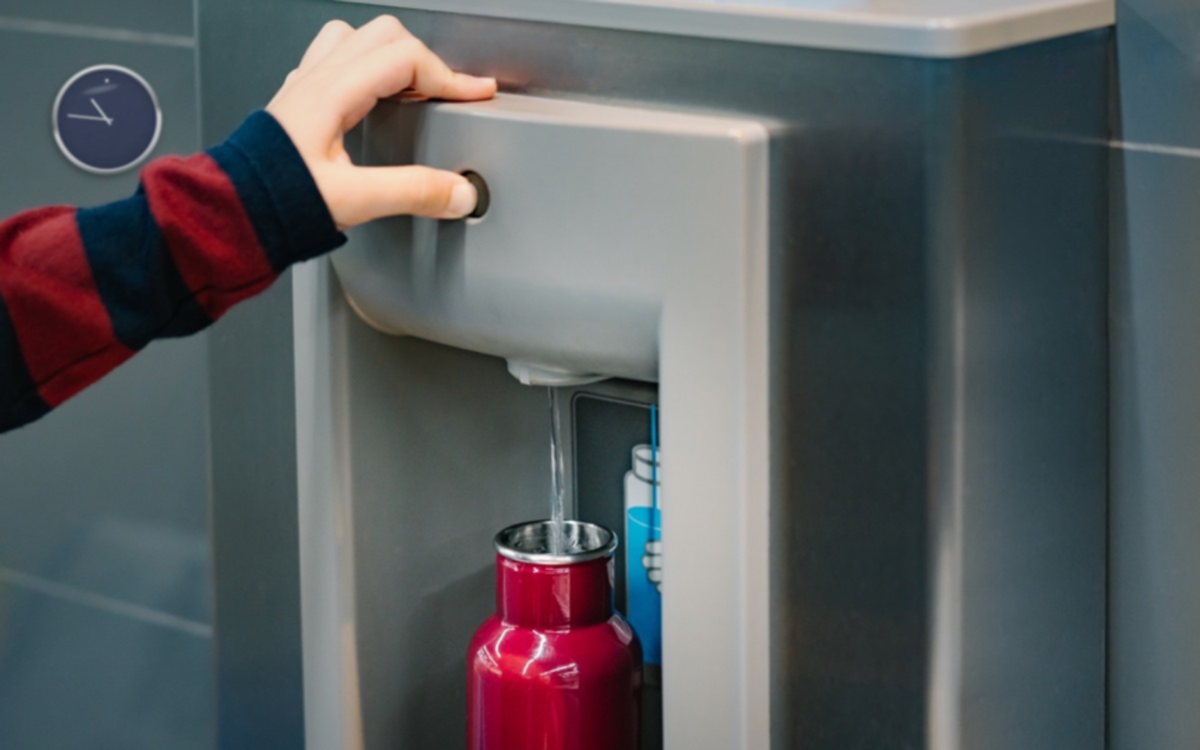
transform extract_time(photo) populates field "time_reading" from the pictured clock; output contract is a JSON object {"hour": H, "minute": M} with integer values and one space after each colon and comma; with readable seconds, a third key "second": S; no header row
{"hour": 10, "minute": 46}
